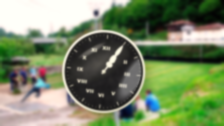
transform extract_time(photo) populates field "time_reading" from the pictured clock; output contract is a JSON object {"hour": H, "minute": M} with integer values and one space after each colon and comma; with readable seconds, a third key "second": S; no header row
{"hour": 1, "minute": 5}
